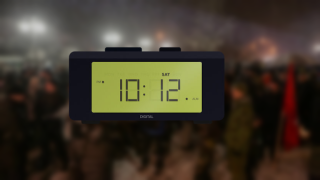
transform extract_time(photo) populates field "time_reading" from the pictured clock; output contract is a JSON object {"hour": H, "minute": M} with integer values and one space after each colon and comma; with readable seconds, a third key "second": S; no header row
{"hour": 10, "minute": 12}
